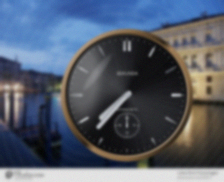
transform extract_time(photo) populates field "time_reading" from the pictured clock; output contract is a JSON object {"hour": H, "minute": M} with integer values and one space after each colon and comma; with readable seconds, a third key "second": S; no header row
{"hour": 7, "minute": 37}
